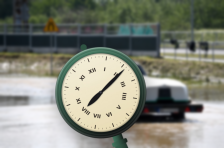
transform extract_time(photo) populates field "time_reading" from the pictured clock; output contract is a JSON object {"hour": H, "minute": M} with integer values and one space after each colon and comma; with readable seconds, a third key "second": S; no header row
{"hour": 8, "minute": 11}
